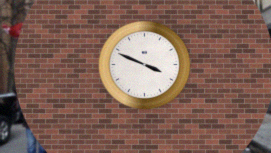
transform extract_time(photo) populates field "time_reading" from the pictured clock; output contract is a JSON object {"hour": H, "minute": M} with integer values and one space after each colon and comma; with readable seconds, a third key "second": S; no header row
{"hour": 3, "minute": 49}
